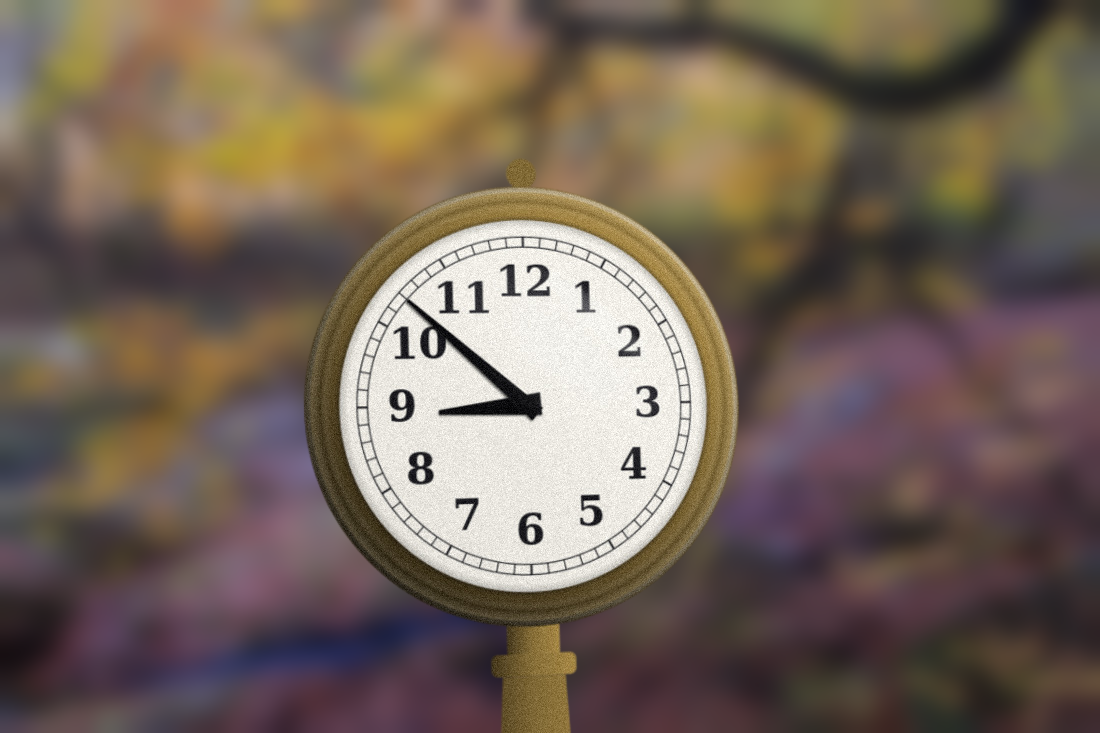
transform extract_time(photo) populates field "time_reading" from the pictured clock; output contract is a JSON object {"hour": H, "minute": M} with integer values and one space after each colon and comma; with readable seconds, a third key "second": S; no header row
{"hour": 8, "minute": 52}
